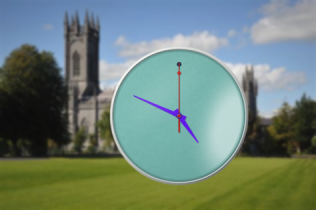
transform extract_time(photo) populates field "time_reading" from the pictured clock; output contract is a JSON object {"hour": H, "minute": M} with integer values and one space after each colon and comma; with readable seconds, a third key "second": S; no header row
{"hour": 4, "minute": 49, "second": 0}
